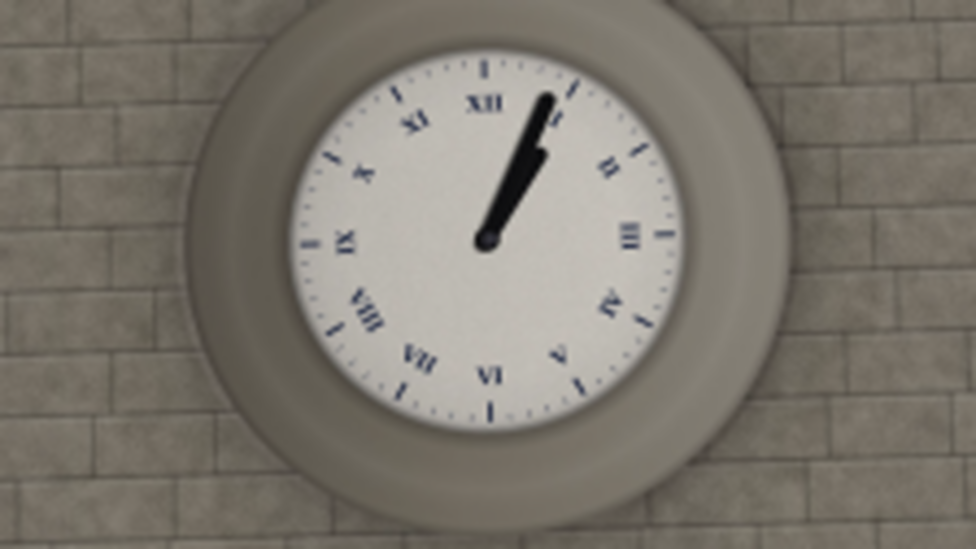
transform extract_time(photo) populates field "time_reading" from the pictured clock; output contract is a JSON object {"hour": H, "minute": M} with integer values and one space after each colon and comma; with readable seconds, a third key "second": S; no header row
{"hour": 1, "minute": 4}
